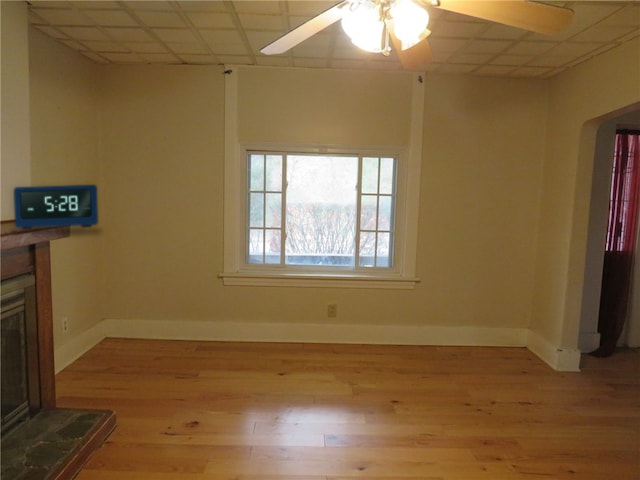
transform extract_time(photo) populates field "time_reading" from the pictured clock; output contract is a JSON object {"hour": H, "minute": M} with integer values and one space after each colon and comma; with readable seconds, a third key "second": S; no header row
{"hour": 5, "minute": 28}
